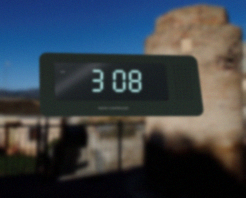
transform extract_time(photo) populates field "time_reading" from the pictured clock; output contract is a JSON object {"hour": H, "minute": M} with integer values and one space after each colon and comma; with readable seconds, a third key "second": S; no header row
{"hour": 3, "minute": 8}
